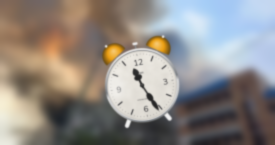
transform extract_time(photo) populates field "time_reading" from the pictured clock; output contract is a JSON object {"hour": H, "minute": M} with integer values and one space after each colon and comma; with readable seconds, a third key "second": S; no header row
{"hour": 11, "minute": 26}
